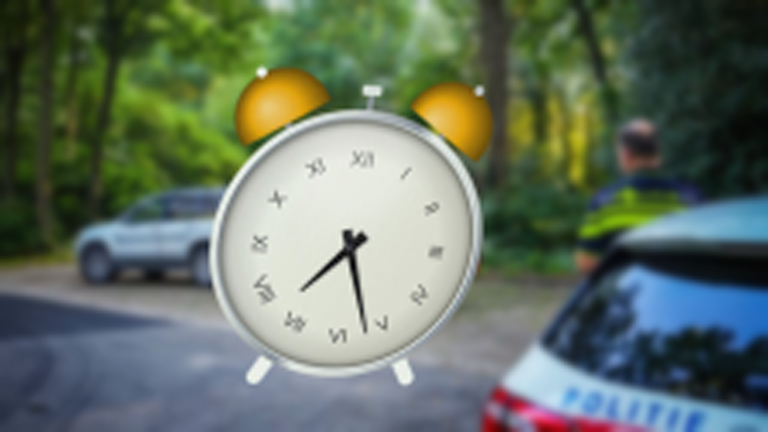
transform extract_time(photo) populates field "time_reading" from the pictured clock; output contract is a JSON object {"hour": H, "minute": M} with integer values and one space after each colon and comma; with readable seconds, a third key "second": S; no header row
{"hour": 7, "minute": 27}
